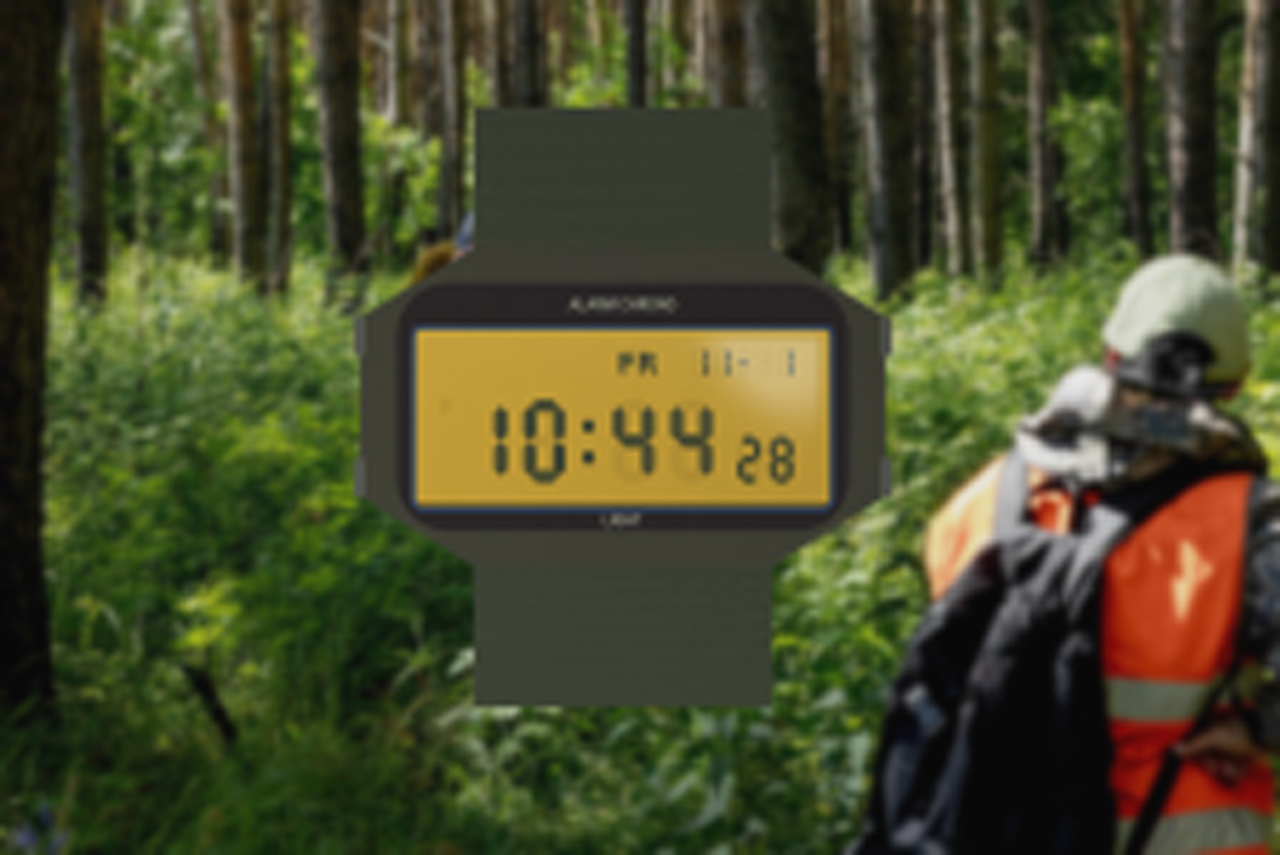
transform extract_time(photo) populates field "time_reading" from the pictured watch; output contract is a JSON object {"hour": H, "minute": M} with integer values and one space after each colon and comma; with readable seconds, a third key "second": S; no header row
{"hour": 10, "minute": 44, "second": 28}
